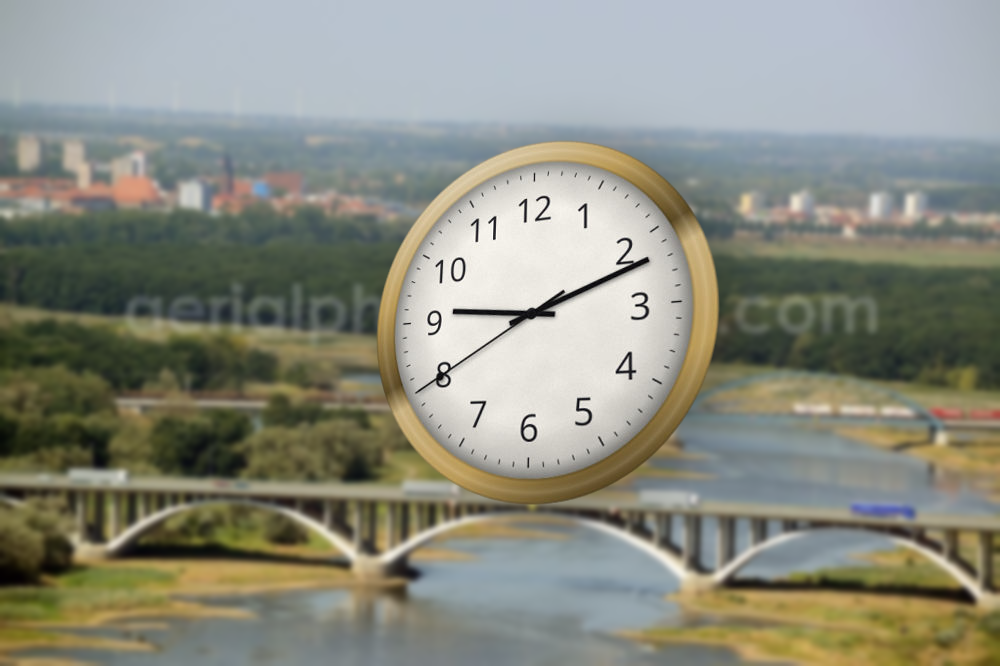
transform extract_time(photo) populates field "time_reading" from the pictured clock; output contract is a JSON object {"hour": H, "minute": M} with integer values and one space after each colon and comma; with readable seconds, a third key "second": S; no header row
{"hour": 9, "minute": 11, "second": 40}
